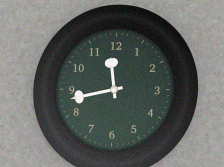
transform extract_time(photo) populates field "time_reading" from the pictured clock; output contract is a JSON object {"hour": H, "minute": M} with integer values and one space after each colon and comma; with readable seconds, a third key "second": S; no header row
{"hour": 11, "minute": 43}
